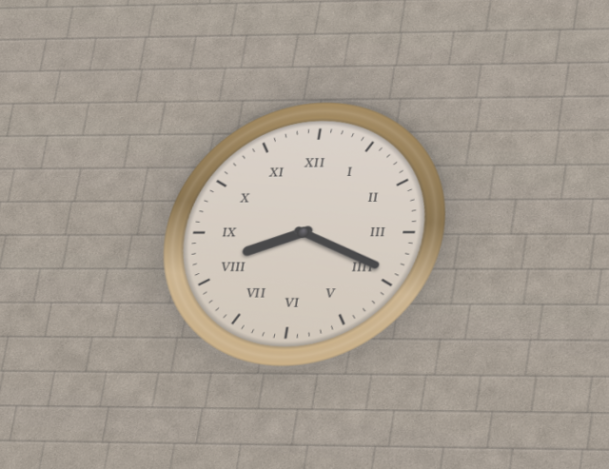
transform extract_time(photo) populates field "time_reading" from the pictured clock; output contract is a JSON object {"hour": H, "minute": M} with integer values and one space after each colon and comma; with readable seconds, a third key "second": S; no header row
{"hour": 8, "minute": 19}
